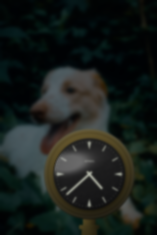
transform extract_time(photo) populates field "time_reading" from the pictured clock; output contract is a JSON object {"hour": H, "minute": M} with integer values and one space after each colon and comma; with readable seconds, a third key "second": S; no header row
{"hour": 4, "minute": 38}
